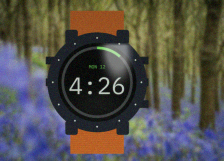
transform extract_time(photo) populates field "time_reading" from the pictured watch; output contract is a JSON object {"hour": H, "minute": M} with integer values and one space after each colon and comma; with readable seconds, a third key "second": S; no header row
{"hour": 4, "minute": 26}
